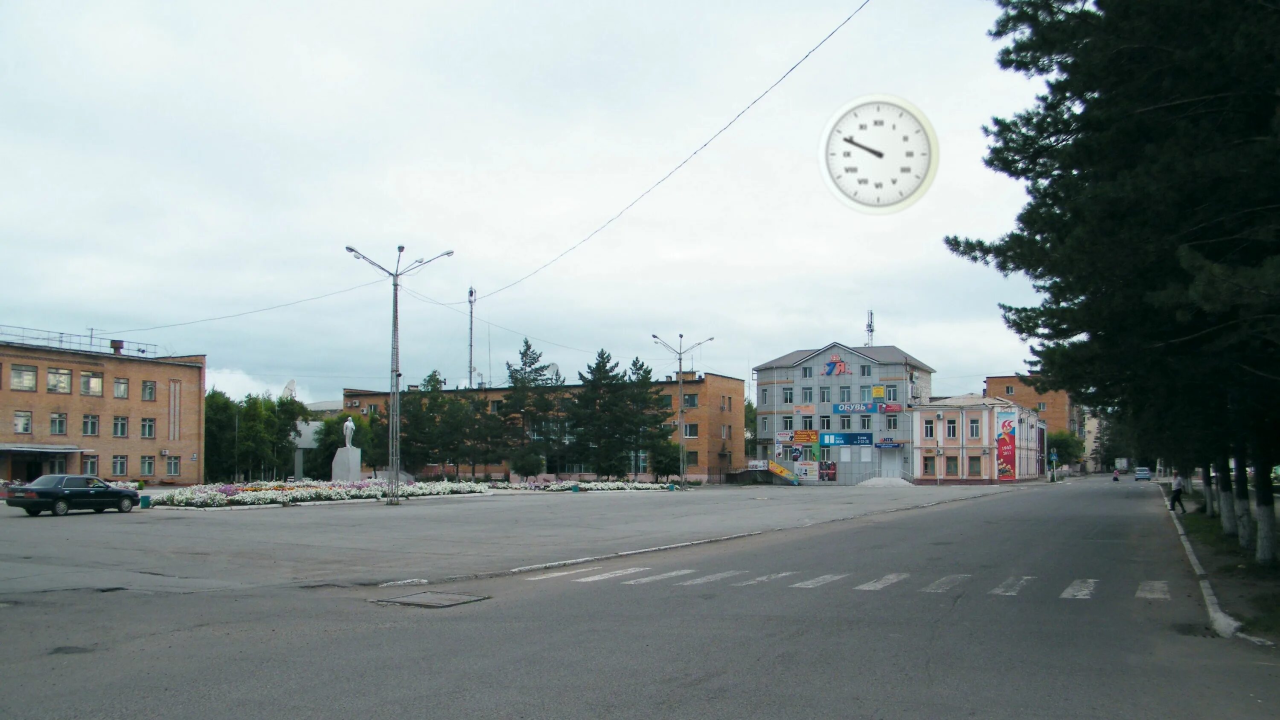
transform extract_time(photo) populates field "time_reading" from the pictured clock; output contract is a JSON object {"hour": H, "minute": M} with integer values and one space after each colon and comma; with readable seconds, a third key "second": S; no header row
{"hour": 9, "minute": 49}
